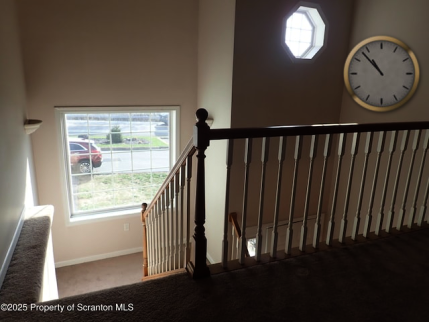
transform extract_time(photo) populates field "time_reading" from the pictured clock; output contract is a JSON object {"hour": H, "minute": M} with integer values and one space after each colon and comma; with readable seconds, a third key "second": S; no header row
{"hour": 10, "minute": 53}
